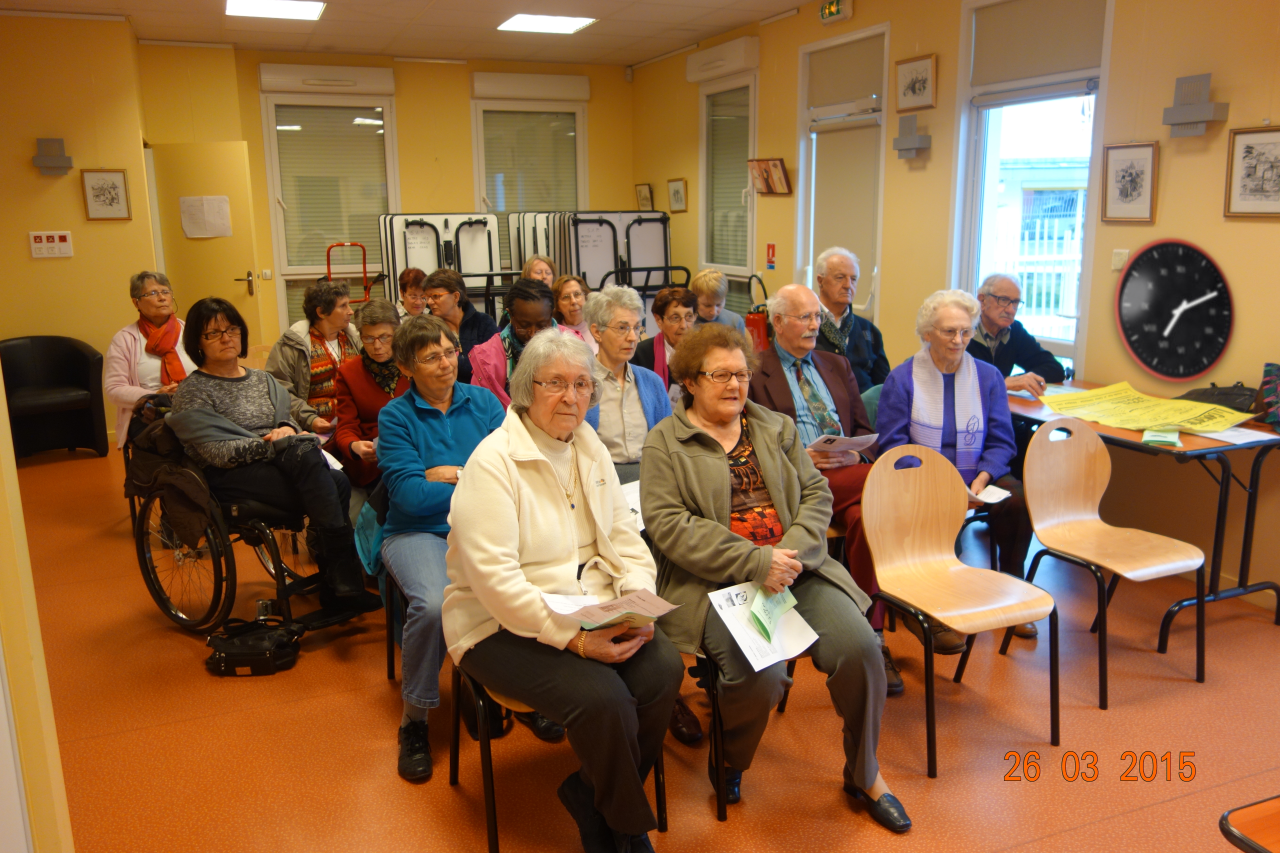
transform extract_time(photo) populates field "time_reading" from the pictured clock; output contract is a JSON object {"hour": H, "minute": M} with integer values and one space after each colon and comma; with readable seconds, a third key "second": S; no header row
{"hour": 7, "minute": 11}
